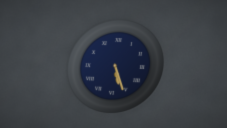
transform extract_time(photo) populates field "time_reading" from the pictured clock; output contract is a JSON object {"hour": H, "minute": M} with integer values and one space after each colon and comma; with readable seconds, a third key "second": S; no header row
{"hour": 5, "minute": 26}
